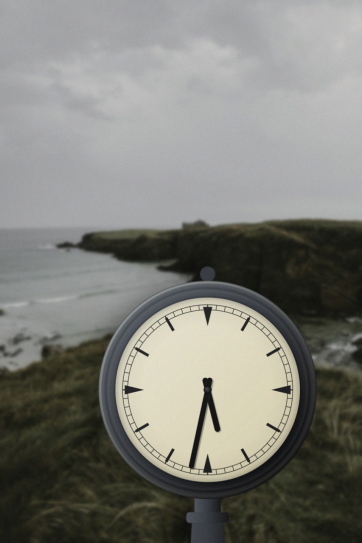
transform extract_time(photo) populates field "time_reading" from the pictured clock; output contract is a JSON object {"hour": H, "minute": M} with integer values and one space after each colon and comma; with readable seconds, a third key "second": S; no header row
{"hour": 5, "minute": 32}
